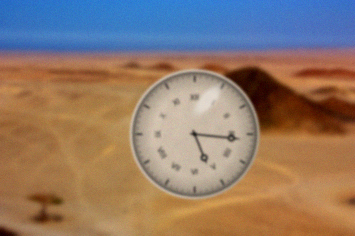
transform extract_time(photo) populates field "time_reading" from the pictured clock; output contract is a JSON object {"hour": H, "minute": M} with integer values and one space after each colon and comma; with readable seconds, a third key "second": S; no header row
{"hour": 5, "minute": 16}
